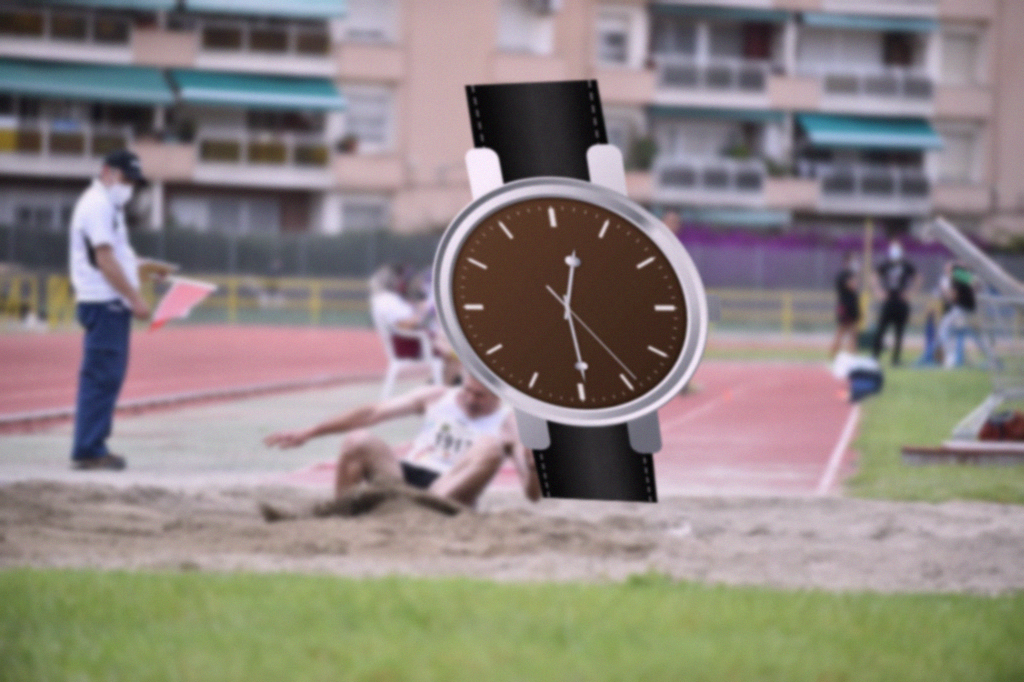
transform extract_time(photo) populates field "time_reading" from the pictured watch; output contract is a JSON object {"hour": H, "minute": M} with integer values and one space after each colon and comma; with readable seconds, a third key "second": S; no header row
{"hour": 12, "minute": 29, "second": 24}
